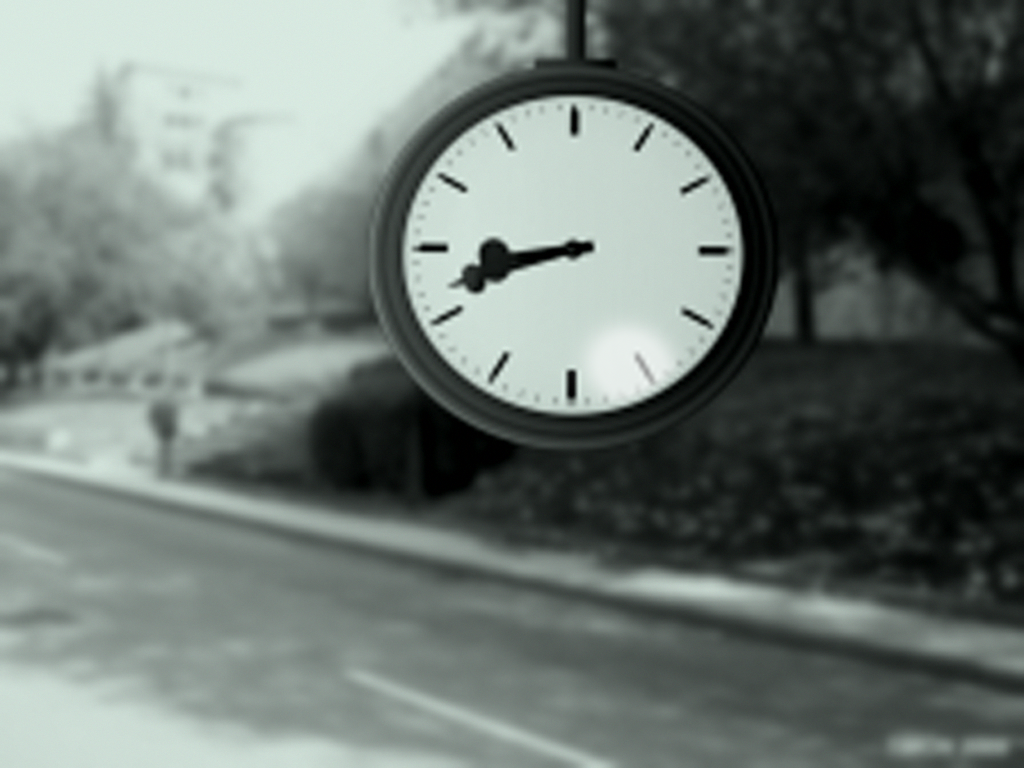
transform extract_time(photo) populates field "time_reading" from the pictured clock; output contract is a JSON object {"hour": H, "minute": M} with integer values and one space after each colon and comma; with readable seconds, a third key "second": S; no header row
{"hour": 8, "minute": 42}
